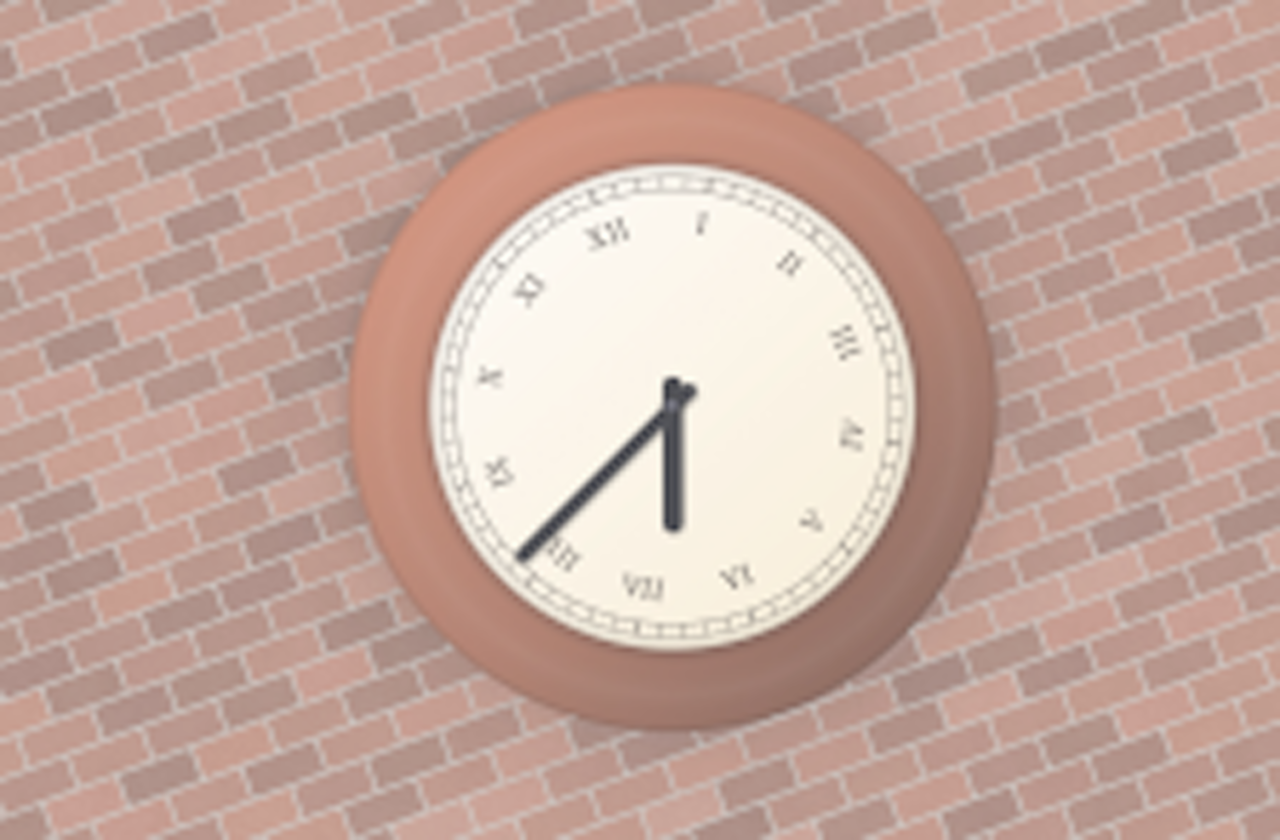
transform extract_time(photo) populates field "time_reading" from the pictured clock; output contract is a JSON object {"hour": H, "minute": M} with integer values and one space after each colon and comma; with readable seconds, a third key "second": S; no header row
{"hour": 6, "minute": 41}
